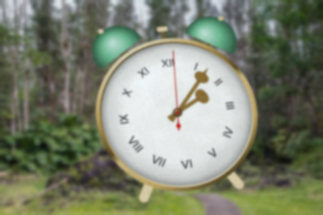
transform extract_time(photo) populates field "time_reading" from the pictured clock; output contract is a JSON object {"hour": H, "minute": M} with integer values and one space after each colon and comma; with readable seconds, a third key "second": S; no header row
{"hour": 2, "minute": 7, "second": 1}
